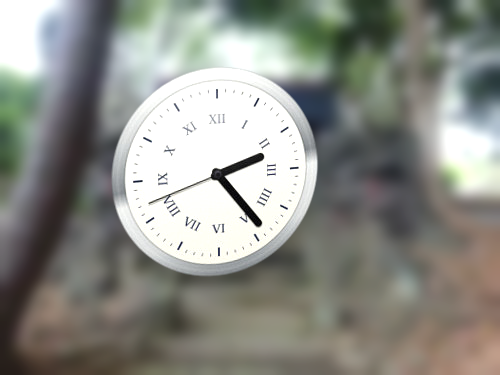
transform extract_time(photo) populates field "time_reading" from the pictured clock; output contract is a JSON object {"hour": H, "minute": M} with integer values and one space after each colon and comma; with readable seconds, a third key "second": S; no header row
{"hour": 2, "minute": 23, "second": 42}
